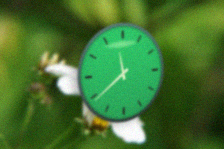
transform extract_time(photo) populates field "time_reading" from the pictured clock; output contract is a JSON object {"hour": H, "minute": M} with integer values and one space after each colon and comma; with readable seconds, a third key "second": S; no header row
{"hour": 11, "minute": 39}
